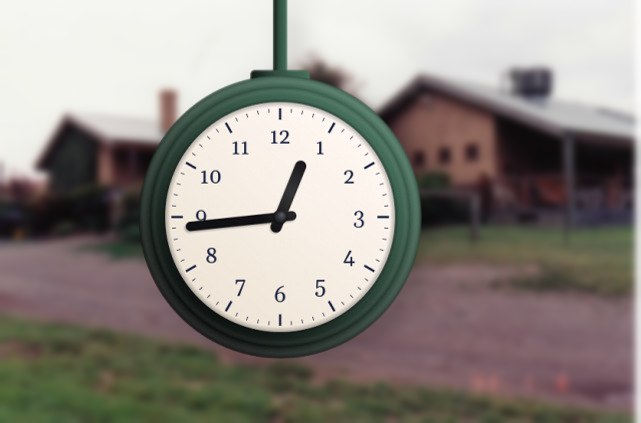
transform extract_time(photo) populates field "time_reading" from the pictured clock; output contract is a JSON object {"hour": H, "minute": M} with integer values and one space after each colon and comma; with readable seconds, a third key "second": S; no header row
{"hour": 12, "minute": 44}
